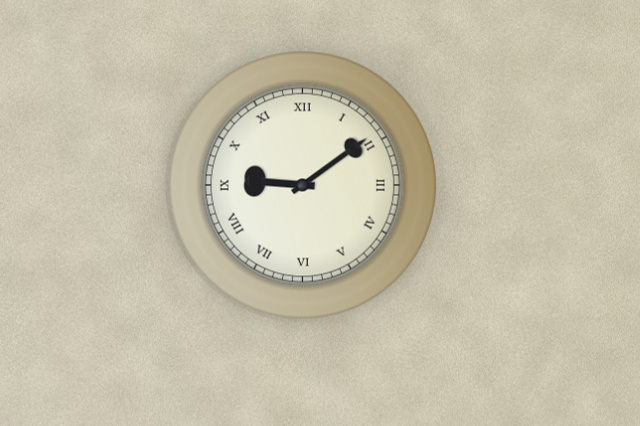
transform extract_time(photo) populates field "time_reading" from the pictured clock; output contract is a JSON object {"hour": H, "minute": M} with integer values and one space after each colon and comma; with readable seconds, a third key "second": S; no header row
{"hour": 9, "minute": 9}
